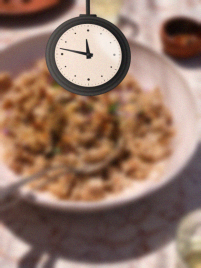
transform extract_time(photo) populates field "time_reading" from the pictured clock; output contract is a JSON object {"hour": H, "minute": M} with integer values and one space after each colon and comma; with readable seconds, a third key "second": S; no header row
{"hour": 11, "minute": 47}
